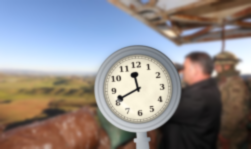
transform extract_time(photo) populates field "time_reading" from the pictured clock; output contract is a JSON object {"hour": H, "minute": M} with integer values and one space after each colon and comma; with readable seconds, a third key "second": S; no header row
{"hour": 11, "minute": 41}
